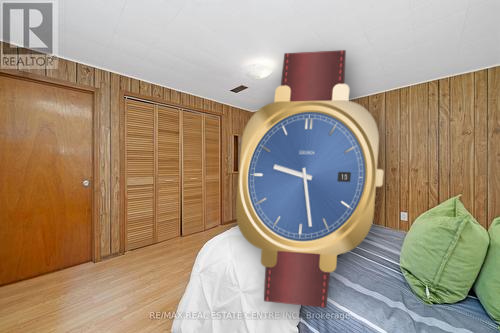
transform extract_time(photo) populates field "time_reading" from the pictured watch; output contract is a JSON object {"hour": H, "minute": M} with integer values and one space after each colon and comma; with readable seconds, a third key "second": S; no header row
{"hour": 9, "minute": 28}
